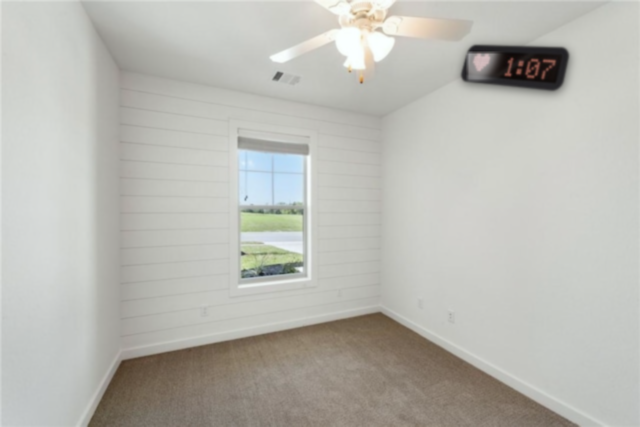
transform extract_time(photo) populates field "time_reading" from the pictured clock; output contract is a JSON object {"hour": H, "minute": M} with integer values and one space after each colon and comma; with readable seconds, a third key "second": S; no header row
{"hour": 1, "minute": 7}
